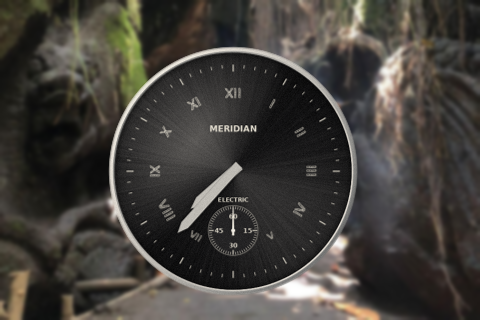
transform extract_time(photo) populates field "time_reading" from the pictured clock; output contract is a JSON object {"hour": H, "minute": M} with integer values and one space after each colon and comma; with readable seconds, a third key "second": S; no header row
{"hour": 7, "minute": 37}
